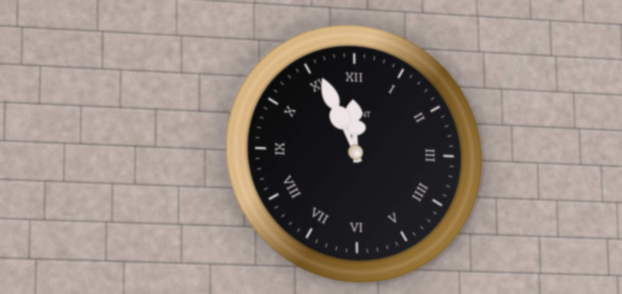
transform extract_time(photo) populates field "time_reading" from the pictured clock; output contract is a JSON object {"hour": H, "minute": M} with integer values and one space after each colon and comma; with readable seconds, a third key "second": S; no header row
{"hour": 11, "minute": 56}
